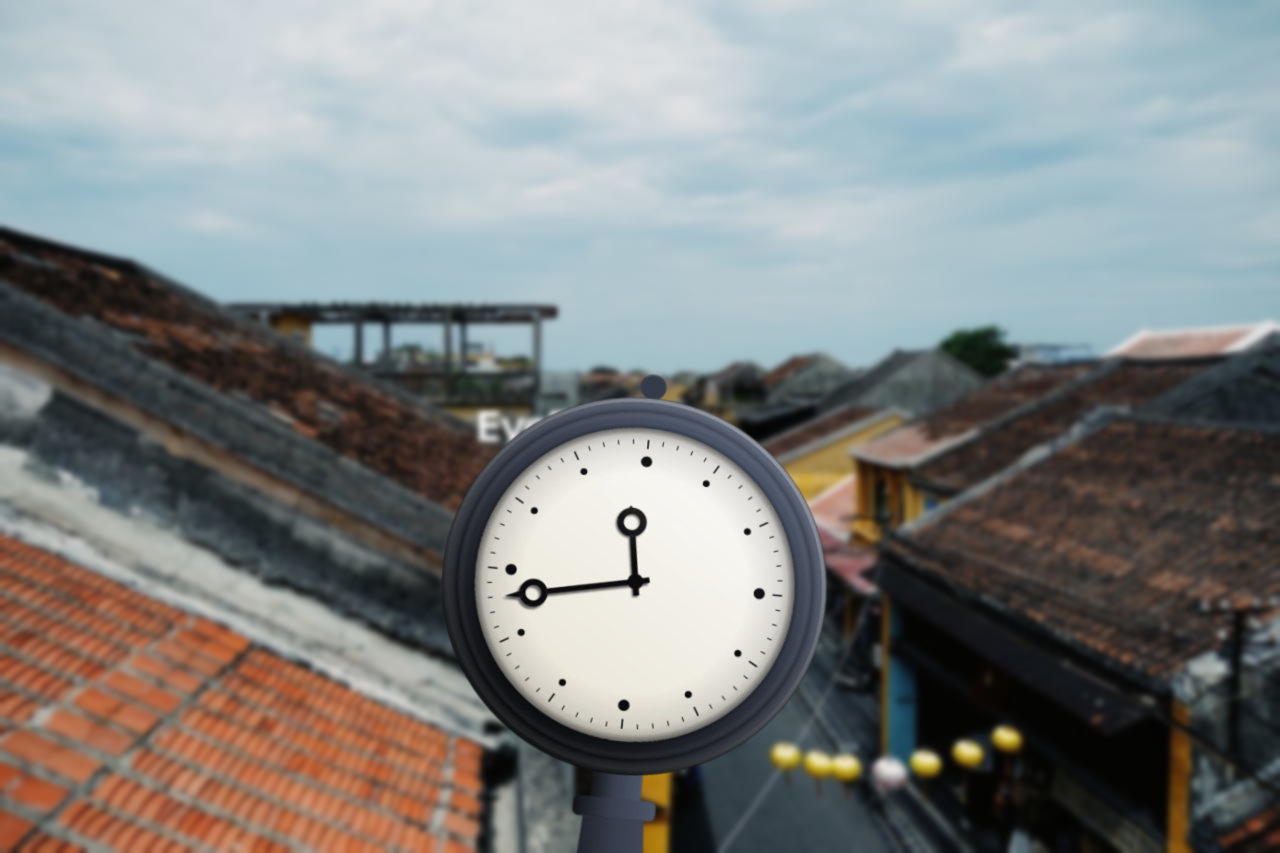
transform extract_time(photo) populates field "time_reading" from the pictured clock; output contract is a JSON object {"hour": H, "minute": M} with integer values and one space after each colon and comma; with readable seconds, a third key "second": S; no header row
{"hour": 11, "minute": 43}
